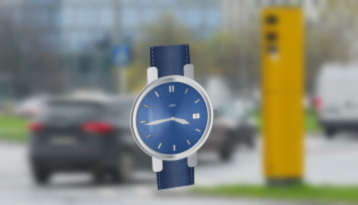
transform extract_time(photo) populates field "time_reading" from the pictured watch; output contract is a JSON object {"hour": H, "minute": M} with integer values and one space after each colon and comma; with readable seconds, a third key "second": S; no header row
{"hour": 3, "minute": 44}
